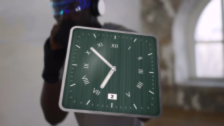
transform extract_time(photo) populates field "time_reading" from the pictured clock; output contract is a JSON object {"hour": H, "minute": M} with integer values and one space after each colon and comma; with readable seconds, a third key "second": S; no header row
{"hour": 6, "minute": 52}
